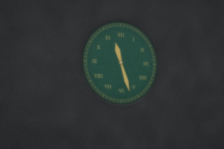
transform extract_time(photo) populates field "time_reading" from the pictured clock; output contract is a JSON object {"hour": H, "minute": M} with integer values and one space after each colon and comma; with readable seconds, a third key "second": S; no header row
{"hour": 11, "minute": 27}
